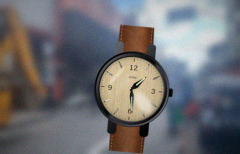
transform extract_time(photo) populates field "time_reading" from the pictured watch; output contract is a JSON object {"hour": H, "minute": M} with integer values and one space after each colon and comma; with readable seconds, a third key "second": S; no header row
{"hour": 1, "minute": 29}
